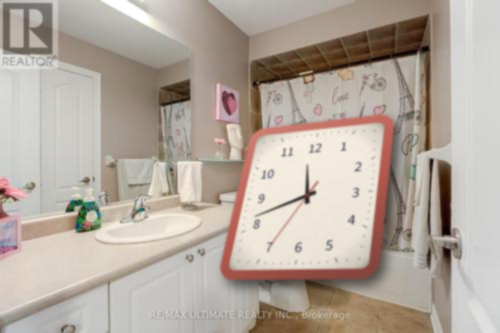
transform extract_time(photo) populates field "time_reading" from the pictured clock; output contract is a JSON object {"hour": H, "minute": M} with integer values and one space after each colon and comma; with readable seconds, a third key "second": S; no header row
{"hour": 11, "minute": 41, "second": 35}
